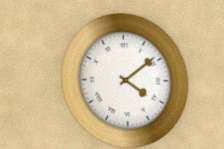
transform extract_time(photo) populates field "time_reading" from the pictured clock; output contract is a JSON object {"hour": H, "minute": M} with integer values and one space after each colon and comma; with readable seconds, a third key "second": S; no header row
{"hour": 4, "minute": 9}
